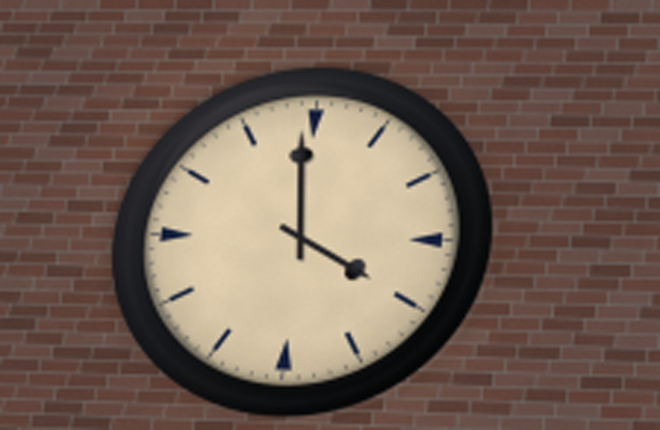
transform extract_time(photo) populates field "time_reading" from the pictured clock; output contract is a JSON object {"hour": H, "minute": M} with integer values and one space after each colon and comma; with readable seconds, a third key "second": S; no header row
{"hour": 3, "minute": 59}
